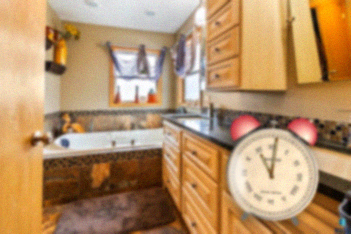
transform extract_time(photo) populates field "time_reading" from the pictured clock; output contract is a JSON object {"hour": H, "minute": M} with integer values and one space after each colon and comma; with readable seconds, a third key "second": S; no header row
{"hour": 11, "minute": 1}
